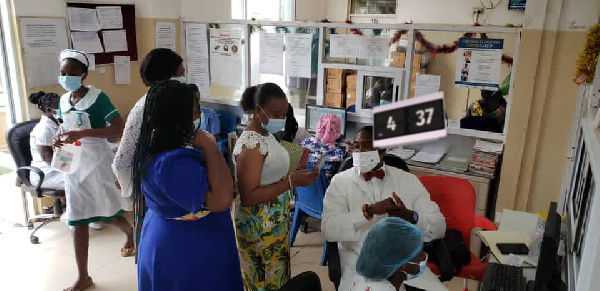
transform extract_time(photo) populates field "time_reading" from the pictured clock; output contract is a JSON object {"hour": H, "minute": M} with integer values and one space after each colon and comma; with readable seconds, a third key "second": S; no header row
{"hour": 4, "minute": 37}
